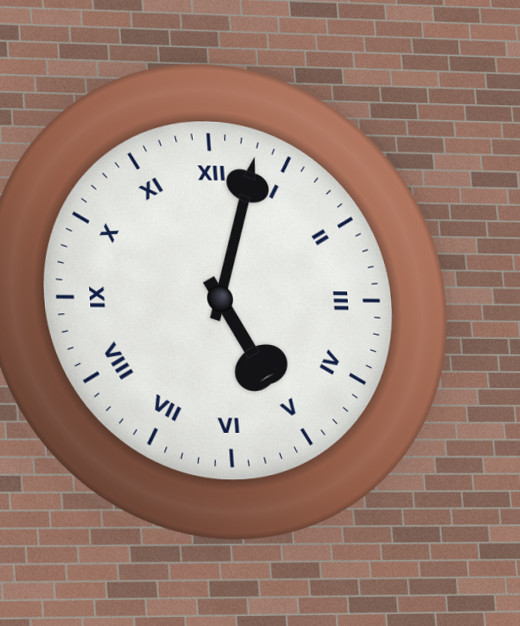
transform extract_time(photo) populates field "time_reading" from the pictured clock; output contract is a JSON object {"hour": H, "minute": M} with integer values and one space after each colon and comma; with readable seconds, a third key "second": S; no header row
{"hour": 5, "minute": 3}
